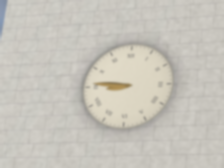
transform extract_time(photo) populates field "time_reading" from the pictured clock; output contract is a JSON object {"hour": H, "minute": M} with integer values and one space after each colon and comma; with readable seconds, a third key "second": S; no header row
{"hour": 8, "minute": 46}
